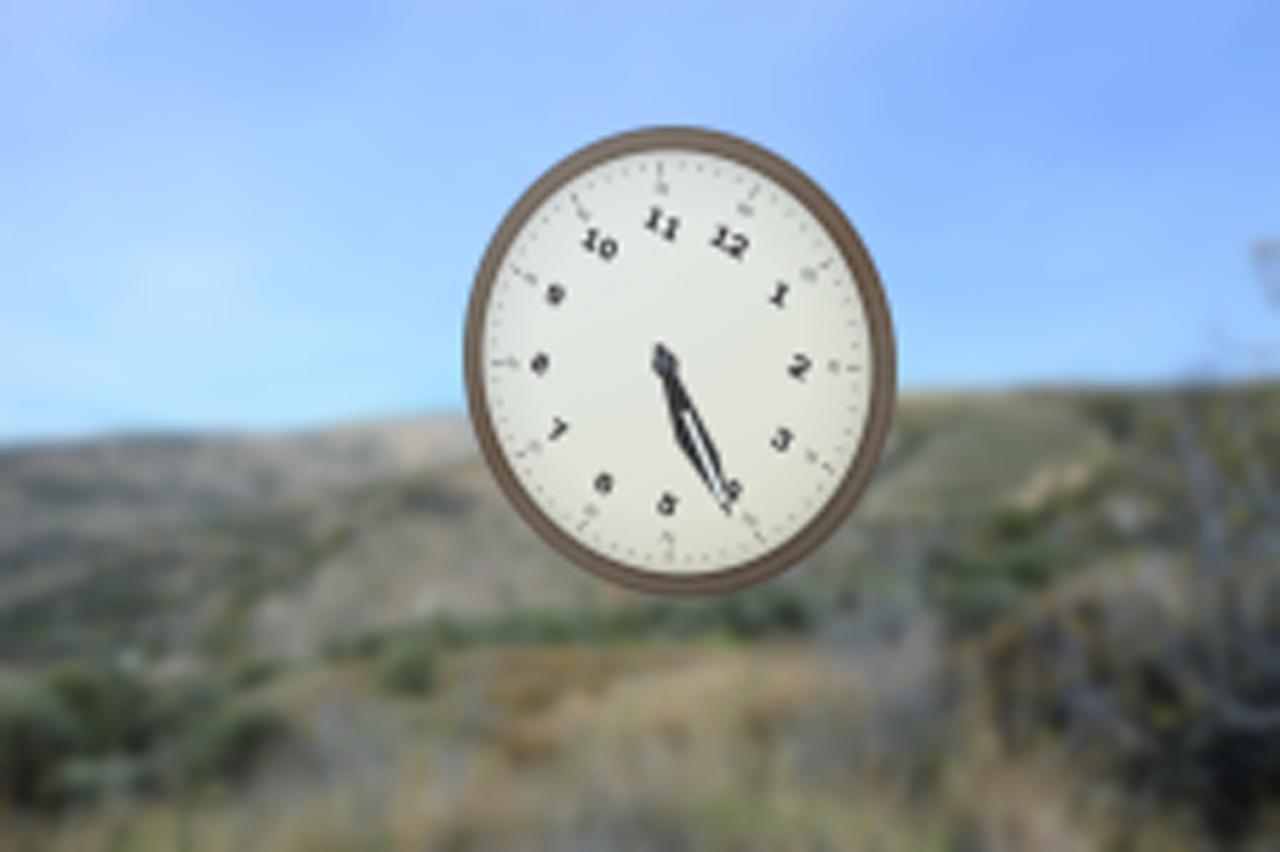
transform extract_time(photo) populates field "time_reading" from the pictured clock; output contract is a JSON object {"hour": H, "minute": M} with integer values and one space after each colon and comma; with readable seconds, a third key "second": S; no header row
{"hour": 4, "minute": 21}
